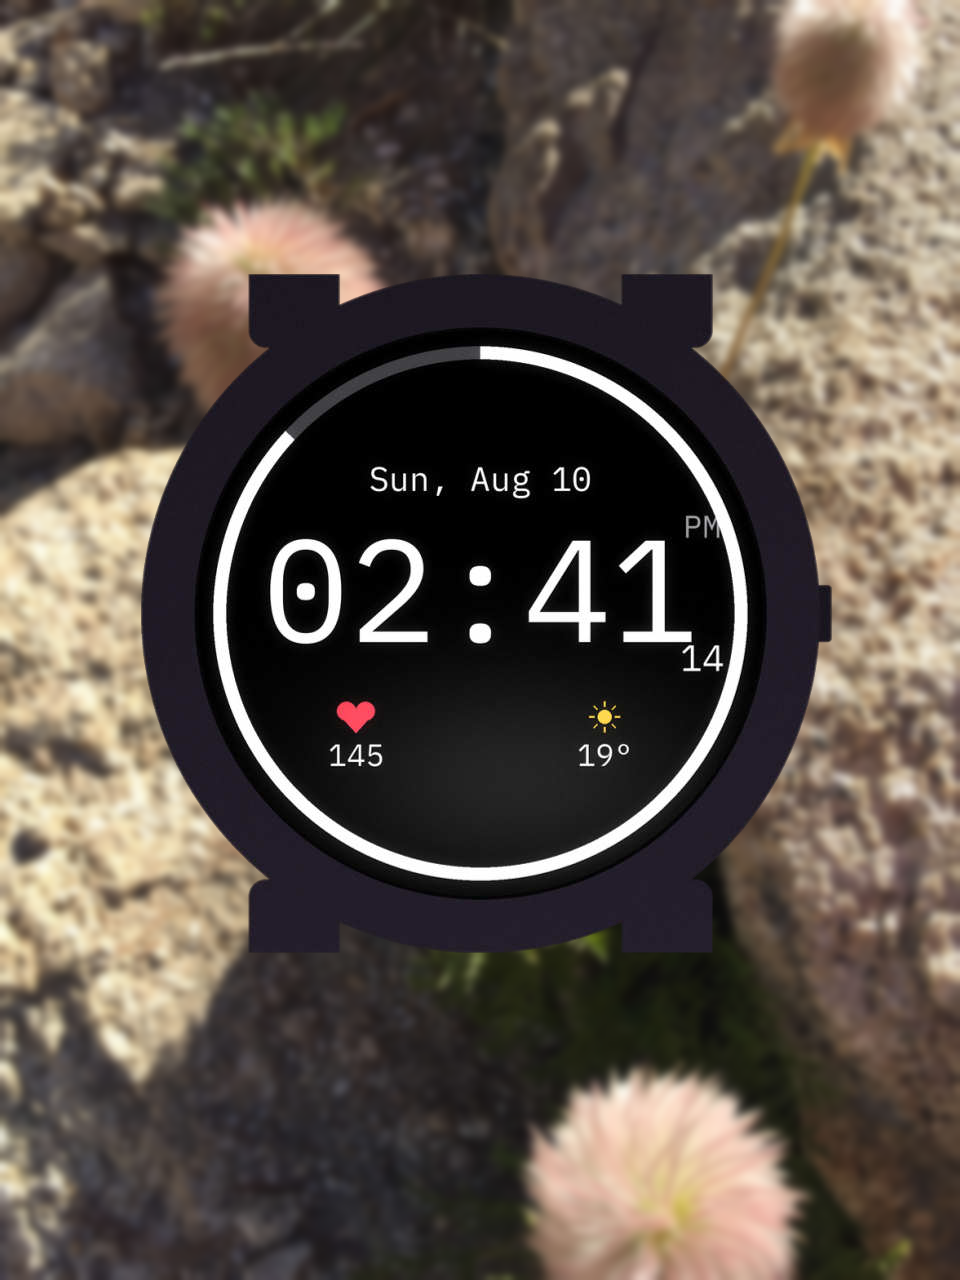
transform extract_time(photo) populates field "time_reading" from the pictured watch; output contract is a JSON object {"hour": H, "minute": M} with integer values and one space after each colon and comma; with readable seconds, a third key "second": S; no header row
{"hour": 2, "minute": 41, "second": 14}
